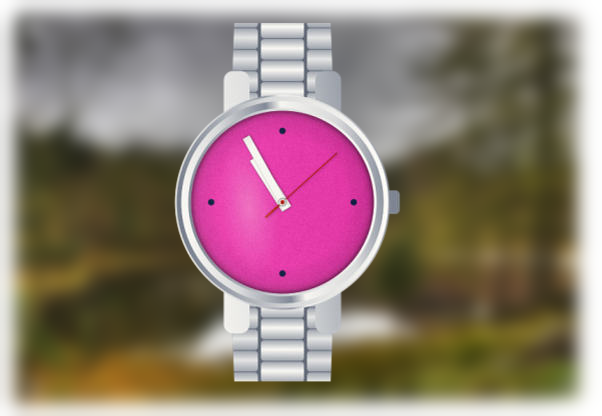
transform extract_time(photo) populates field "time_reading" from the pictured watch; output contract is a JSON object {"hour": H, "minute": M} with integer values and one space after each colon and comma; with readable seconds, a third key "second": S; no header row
{"hour": 10, "minute": 55, "second": 8}
